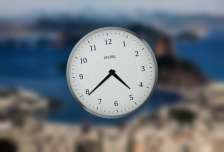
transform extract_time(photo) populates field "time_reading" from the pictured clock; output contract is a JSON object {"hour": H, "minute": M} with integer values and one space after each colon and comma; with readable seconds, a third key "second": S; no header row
{"hour": 4, "minute": 39}
